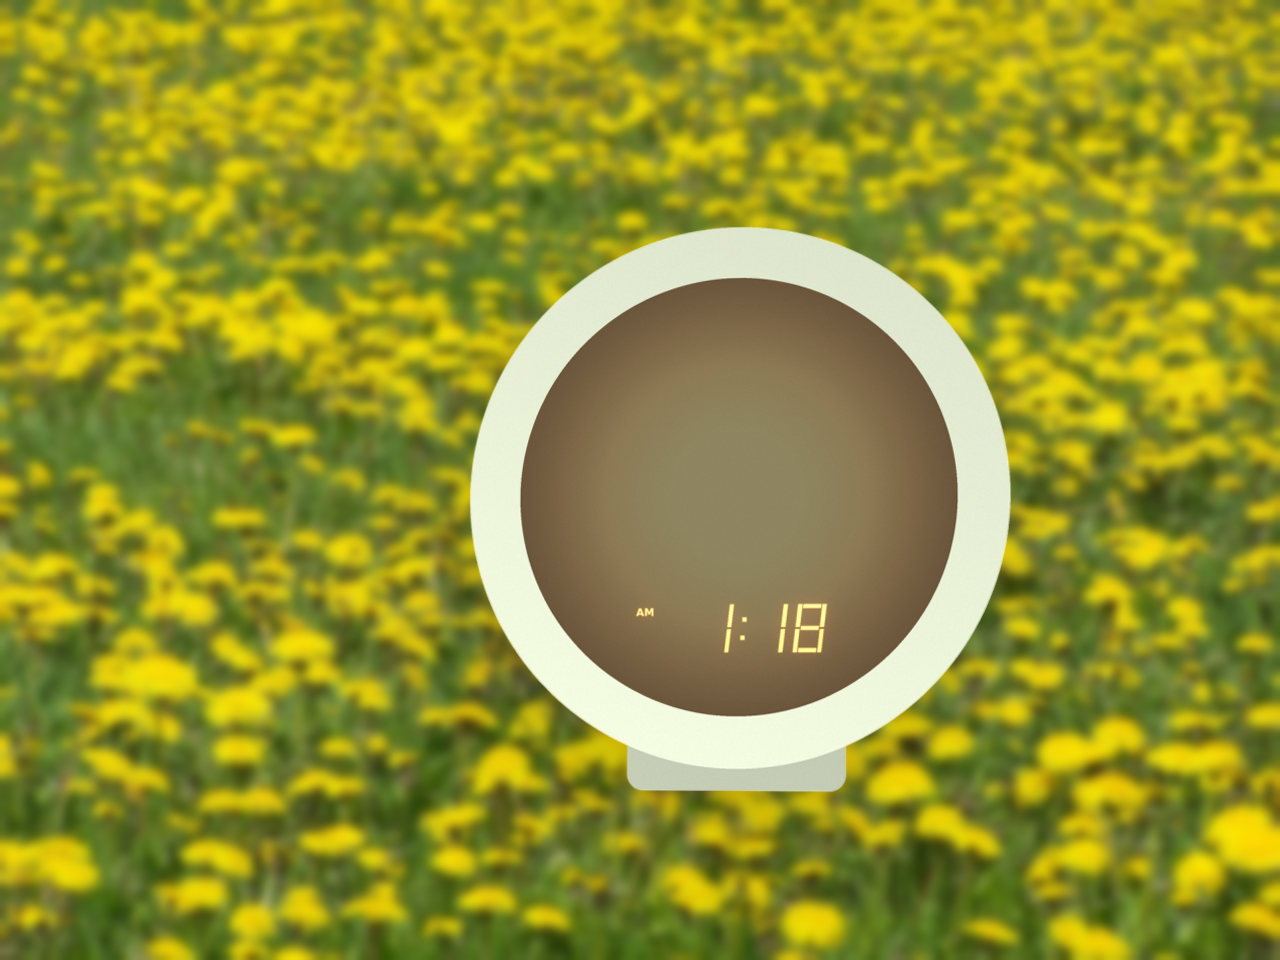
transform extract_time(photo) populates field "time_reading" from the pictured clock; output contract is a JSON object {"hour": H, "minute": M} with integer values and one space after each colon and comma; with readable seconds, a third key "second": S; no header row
{"hour": 1, "minute": 18}
